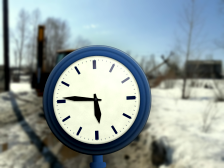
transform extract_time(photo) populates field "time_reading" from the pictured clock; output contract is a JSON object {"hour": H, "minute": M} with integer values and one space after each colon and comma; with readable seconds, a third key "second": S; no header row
{"hour": 5, "minute": 46}
